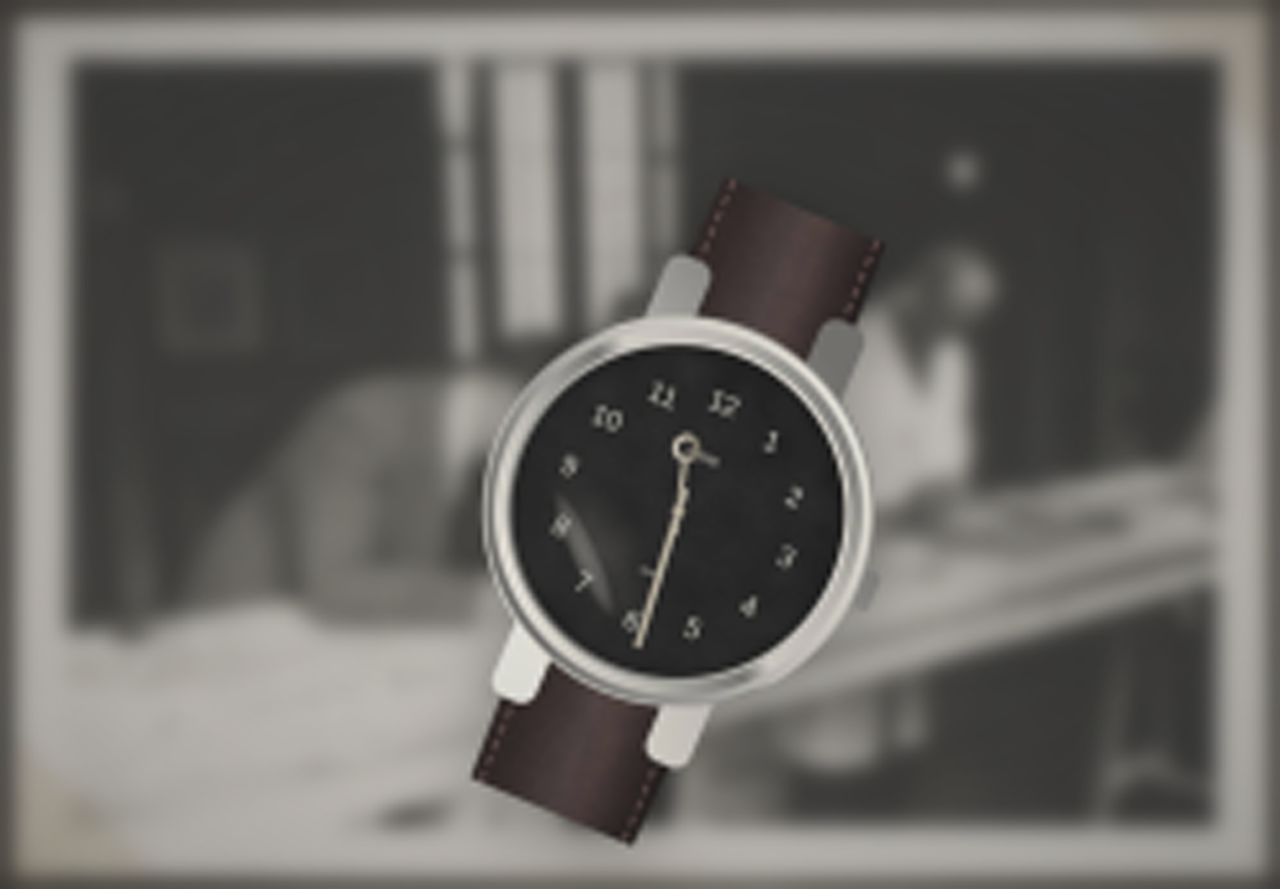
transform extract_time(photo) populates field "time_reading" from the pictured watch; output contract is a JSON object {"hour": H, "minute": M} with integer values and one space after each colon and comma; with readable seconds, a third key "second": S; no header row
{"hour": 11, "minute": 29}
